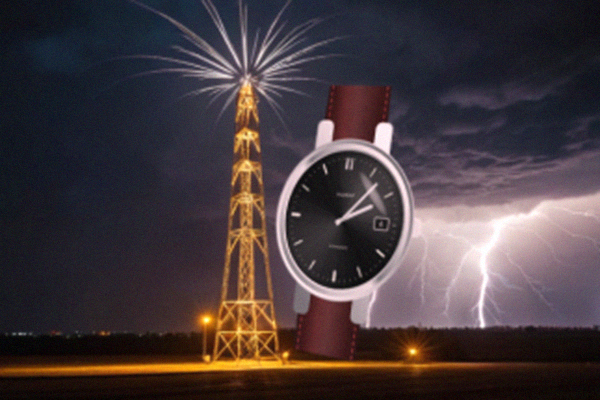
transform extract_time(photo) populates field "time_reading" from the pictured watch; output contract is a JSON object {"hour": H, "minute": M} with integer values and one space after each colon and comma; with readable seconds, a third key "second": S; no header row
{"hour": 2, "minute": 7}
